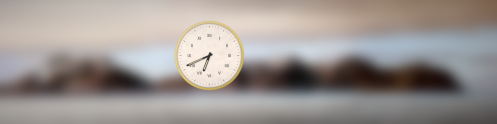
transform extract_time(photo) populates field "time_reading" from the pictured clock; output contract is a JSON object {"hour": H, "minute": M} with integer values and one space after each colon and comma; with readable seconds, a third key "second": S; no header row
{"hour": 6, "minute": 41}
